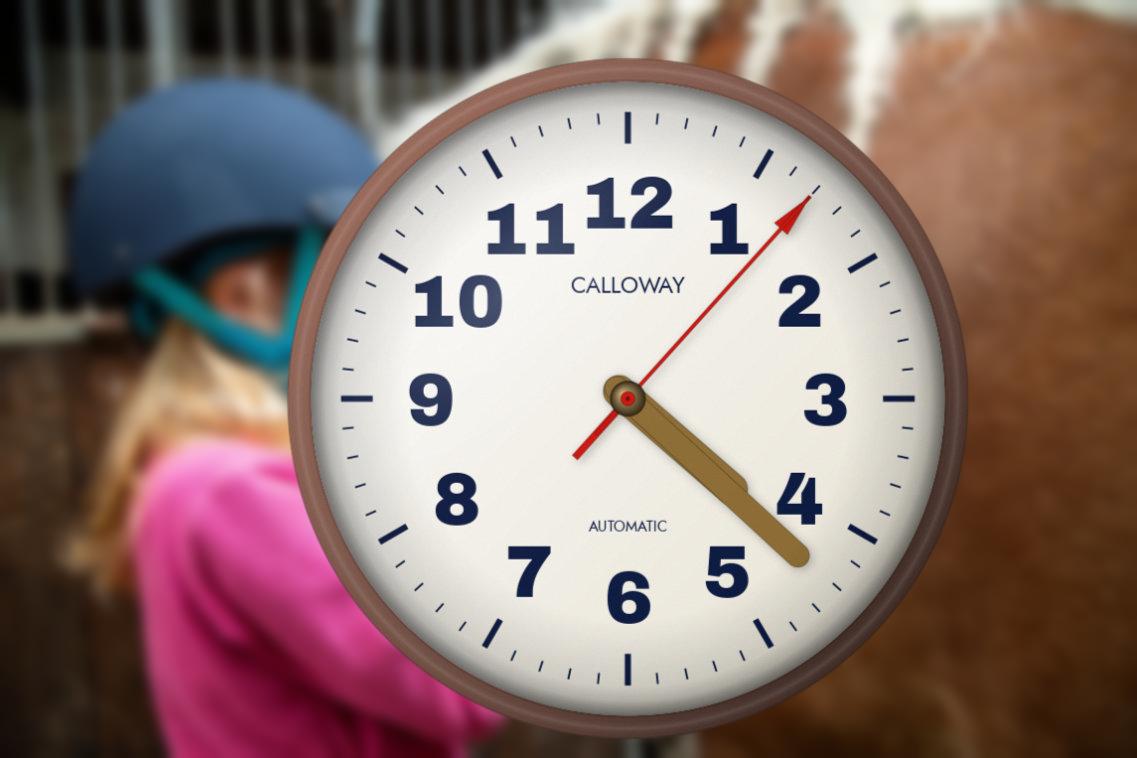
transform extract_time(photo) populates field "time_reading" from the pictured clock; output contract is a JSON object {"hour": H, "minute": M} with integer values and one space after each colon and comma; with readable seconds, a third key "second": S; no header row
{"hour": 4, "minute": 22, "second": 7}
